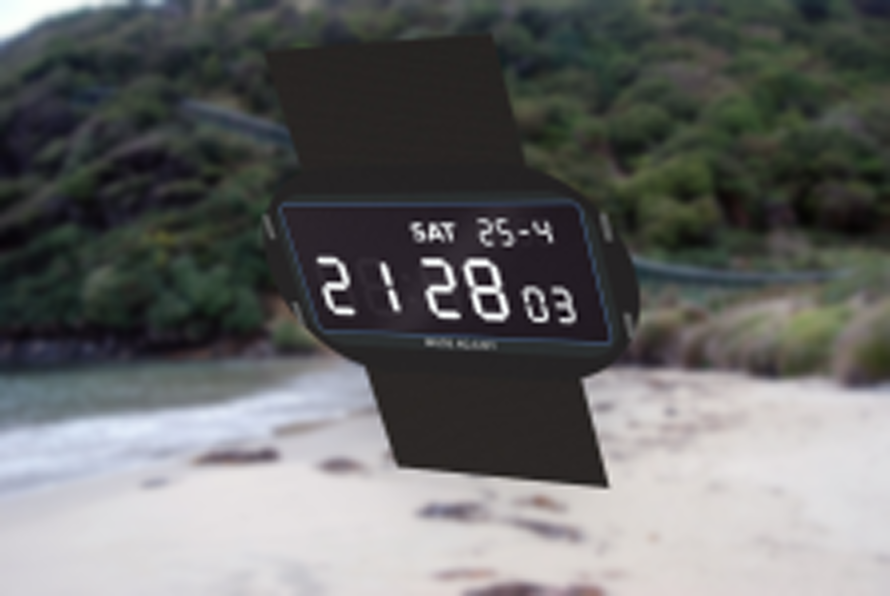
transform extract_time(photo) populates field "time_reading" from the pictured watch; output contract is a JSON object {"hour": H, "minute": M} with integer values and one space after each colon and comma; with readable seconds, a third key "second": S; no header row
{"hour": 21, "minute": 28, "second": 3}
